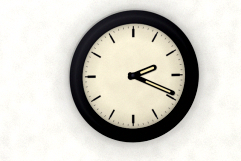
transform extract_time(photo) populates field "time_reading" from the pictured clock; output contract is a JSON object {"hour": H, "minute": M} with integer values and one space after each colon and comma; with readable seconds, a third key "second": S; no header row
{"hour": 2, "minute": 19}
